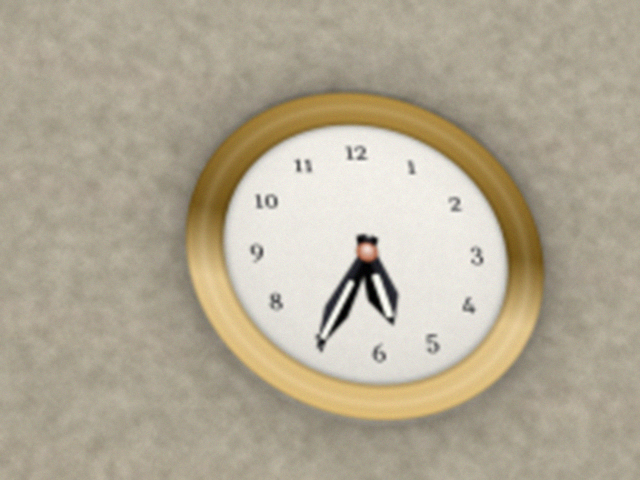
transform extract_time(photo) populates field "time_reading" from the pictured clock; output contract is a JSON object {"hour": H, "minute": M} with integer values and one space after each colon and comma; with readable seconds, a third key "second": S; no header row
{"hour": 5, "minute": 35}
